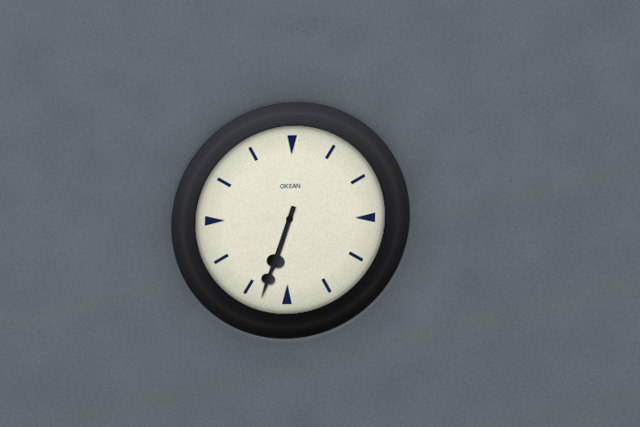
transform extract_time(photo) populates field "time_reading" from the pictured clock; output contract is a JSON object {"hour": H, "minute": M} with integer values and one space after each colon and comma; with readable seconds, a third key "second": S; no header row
{"hour": 6, "minute": 33}
